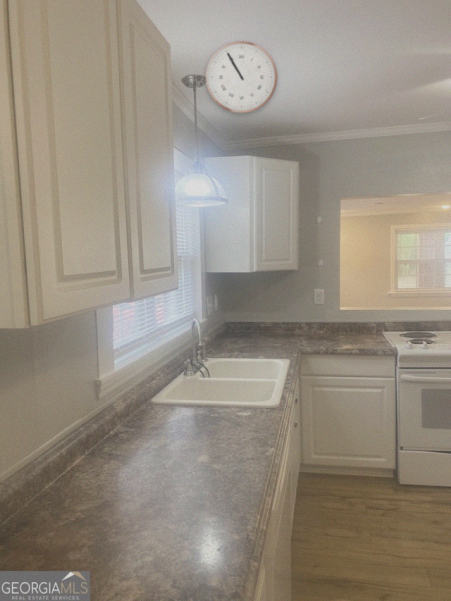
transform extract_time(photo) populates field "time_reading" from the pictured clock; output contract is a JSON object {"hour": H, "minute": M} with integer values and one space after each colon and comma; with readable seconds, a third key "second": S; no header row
{"hour": 10, "minute": 55}
